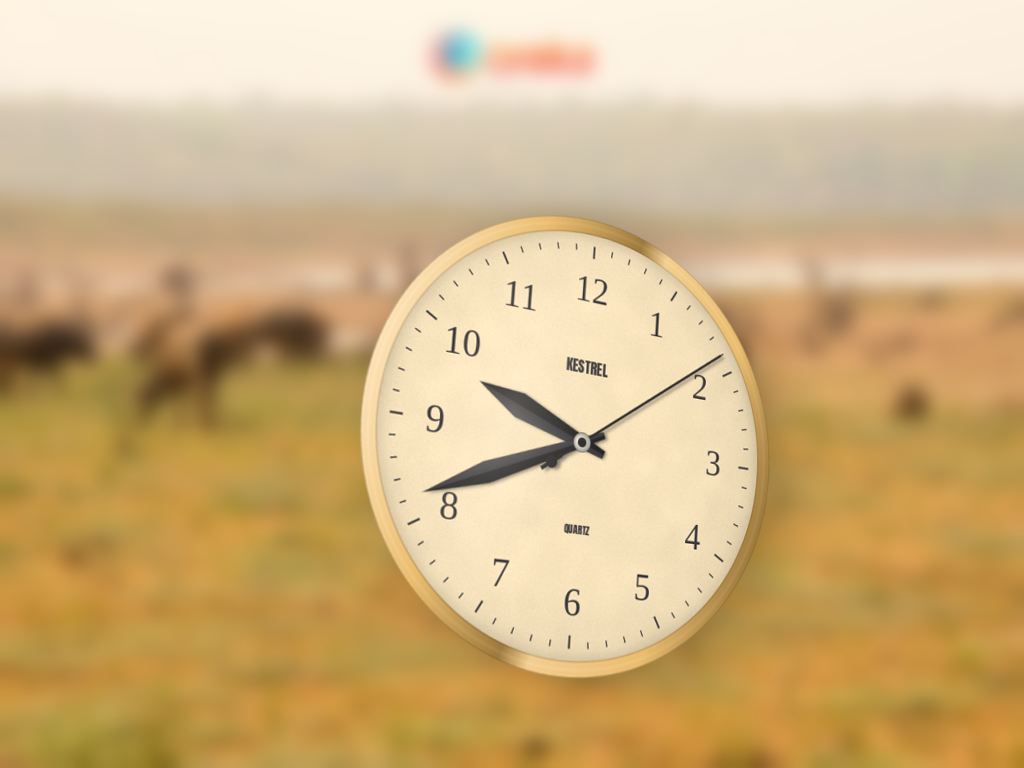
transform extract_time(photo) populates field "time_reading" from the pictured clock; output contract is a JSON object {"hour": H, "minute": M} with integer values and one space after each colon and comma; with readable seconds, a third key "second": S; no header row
{"hour": 9, "minute": 41, "second": 9}
